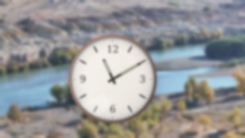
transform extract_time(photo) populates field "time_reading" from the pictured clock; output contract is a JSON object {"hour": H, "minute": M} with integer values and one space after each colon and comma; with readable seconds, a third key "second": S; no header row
{"hour": 11, "minute": 10}
